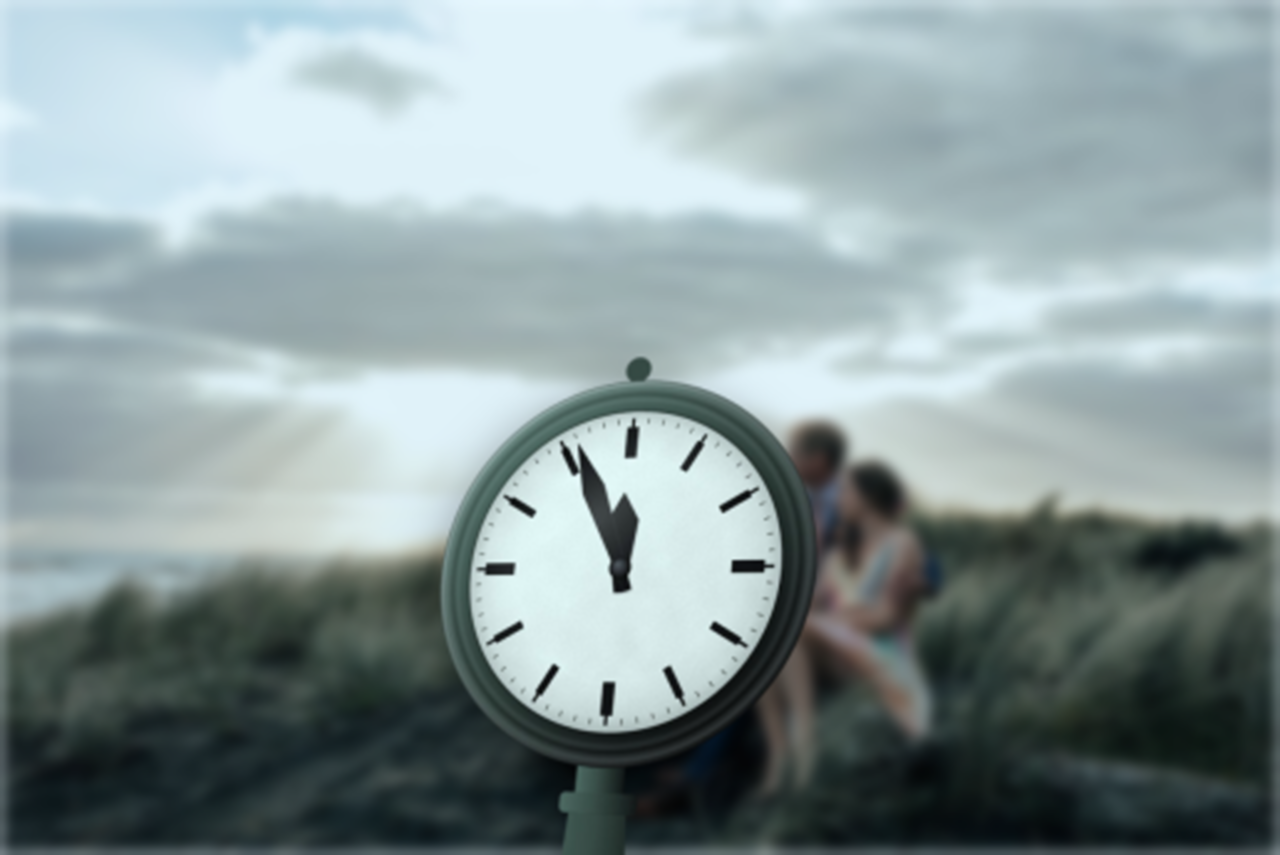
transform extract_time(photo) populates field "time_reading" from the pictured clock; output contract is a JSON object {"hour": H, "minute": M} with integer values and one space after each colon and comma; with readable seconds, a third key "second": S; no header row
{"hour": 11, "minute": 56}
